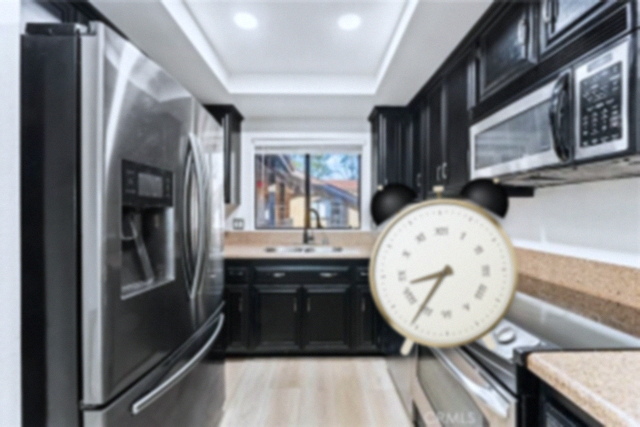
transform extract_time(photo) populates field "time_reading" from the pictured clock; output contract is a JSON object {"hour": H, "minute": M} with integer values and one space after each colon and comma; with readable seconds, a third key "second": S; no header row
{"hour": 8, "minute": 36}
